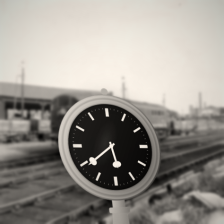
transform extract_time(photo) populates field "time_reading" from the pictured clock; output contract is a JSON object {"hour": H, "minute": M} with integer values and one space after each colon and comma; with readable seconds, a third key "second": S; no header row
{"hour": 5, "minute": 39}
